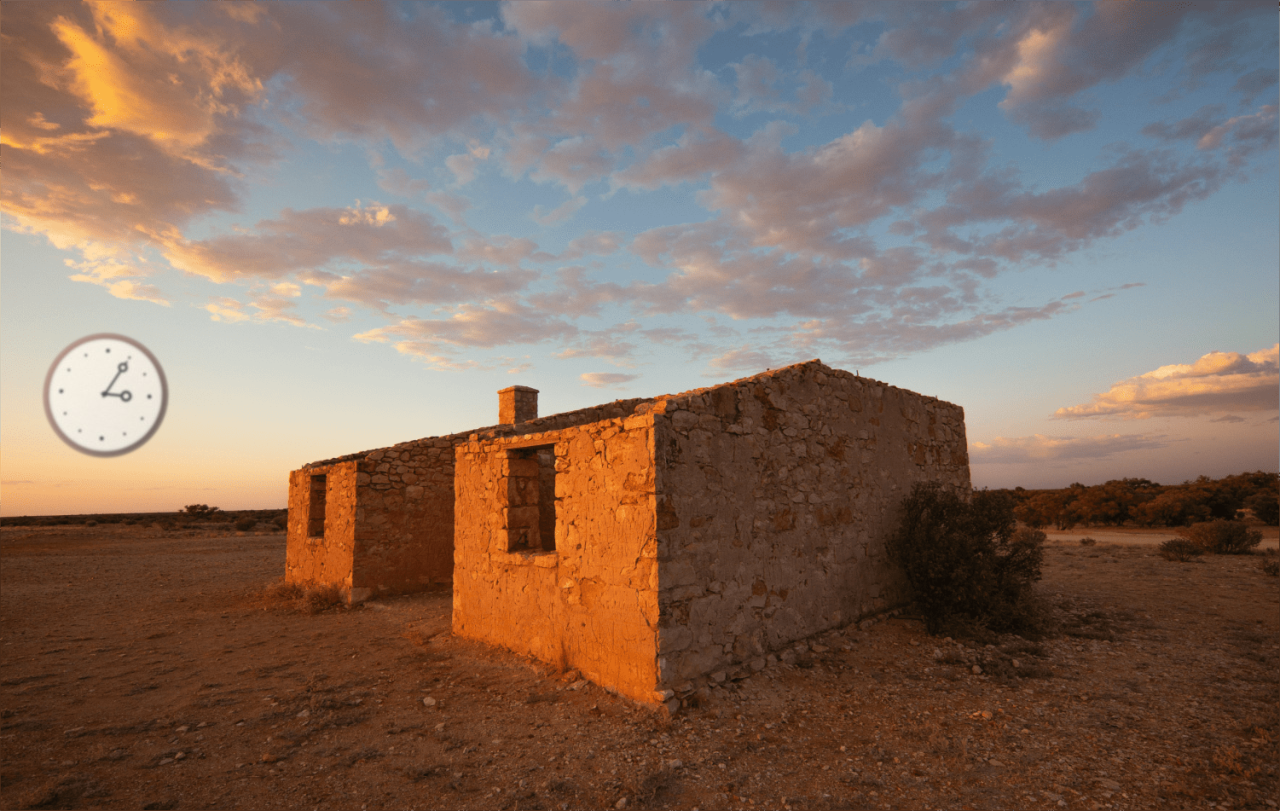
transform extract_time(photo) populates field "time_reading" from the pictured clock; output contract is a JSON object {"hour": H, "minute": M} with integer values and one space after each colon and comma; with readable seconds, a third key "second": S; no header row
{"hour": 3, "minute": 5}
